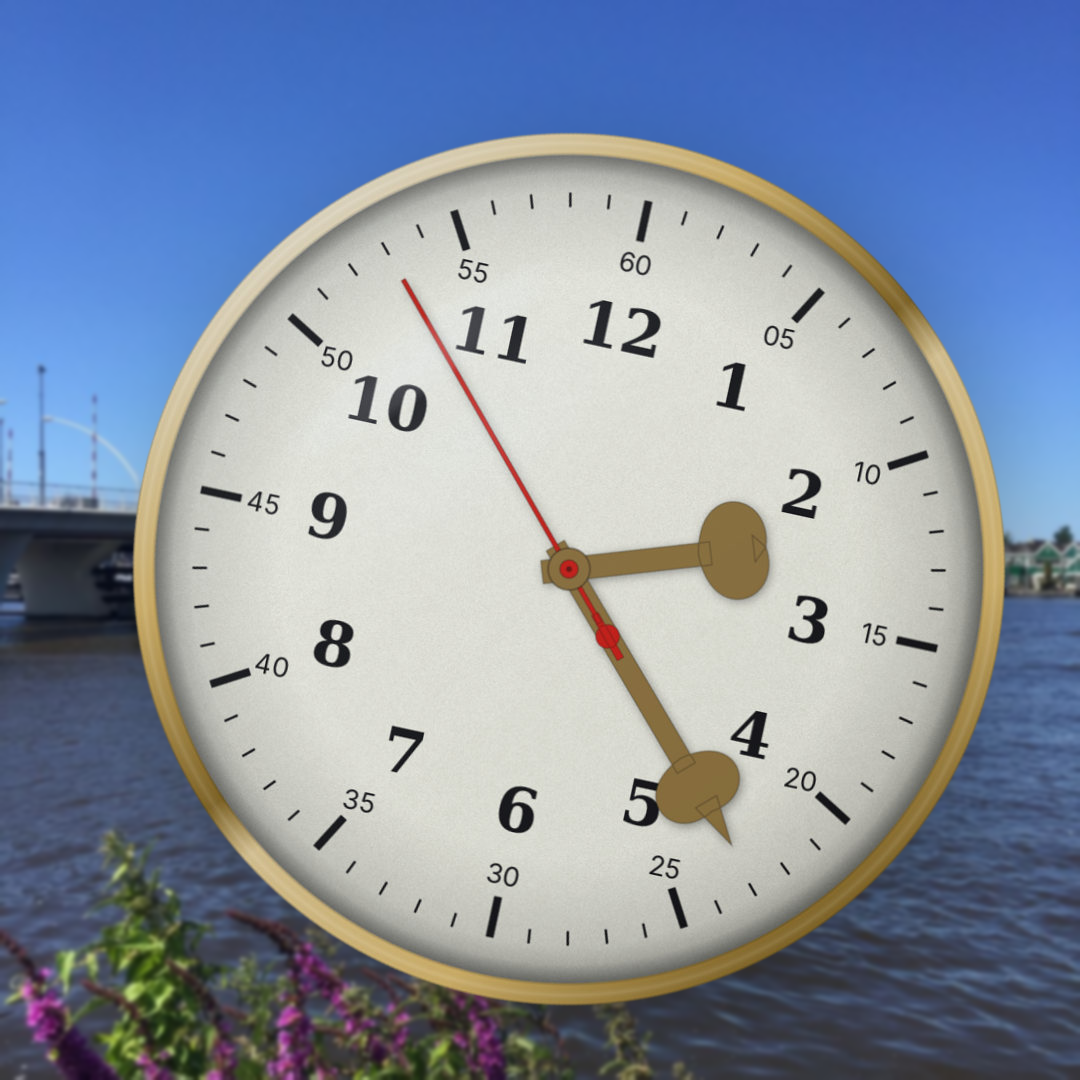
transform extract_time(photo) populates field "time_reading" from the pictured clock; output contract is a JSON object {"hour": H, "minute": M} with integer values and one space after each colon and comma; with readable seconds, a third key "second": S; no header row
{"hour": 2, "minute": 22, "second": 53}
